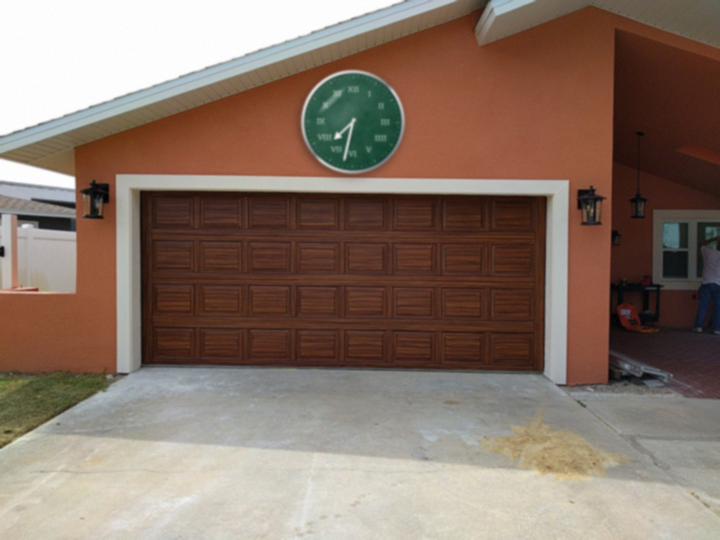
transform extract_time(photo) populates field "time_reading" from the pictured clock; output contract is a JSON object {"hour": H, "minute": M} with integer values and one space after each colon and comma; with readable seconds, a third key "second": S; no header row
{"hour": 7, "minute": 32}
